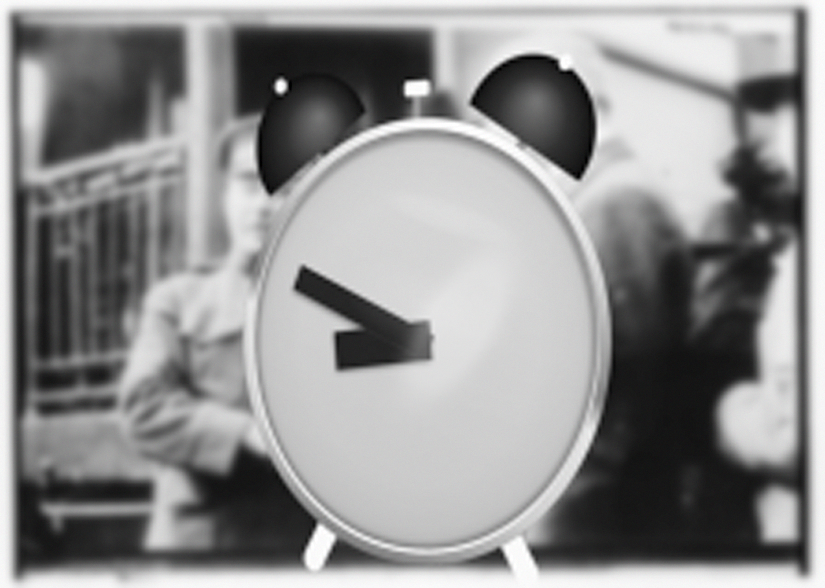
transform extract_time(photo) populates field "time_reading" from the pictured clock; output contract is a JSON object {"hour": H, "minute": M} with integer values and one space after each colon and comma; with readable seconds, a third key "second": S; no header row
{"hour": 8, "minute": 49}
